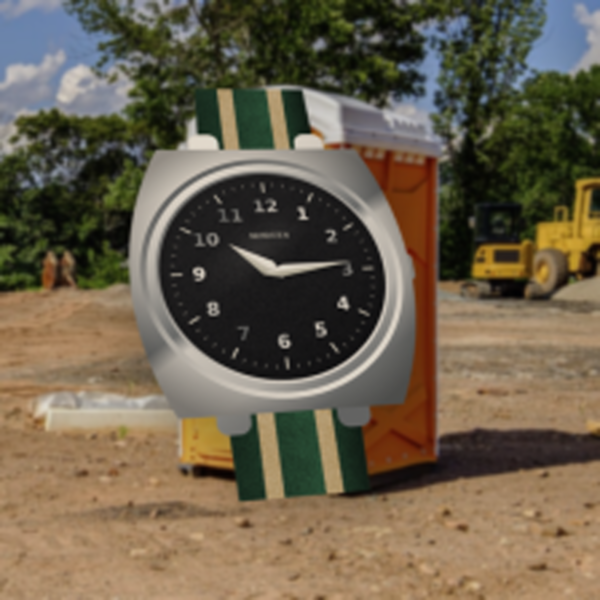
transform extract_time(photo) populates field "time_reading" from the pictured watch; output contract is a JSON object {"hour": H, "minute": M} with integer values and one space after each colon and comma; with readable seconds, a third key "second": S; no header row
{"hour": 10, "minute": 14}
